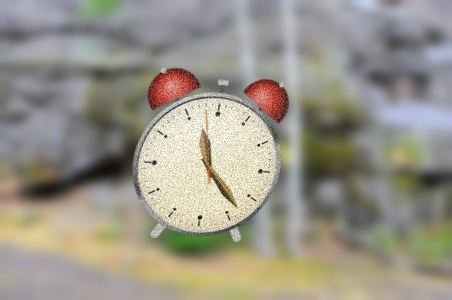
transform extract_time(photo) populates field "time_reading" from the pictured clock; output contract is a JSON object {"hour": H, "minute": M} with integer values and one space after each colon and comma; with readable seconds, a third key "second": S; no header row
{"hour": 11, "minute": 22, "second": 58}
